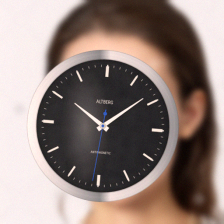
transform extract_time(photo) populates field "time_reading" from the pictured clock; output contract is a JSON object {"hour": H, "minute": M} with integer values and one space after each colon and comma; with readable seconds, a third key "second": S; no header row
{"hour": 10, "minute": 8, "second": 31}
